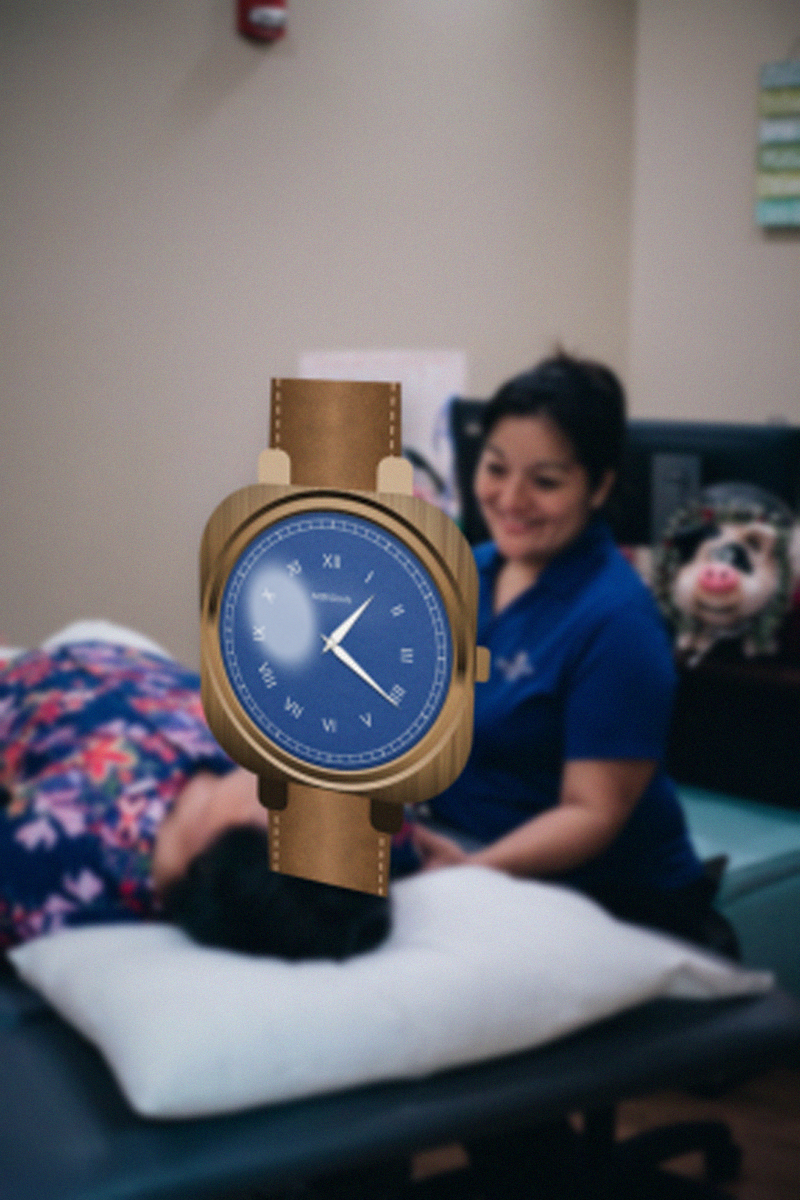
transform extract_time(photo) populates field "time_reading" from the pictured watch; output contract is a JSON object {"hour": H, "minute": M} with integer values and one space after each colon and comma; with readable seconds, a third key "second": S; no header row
{"hour": 1, "minute": 21}
